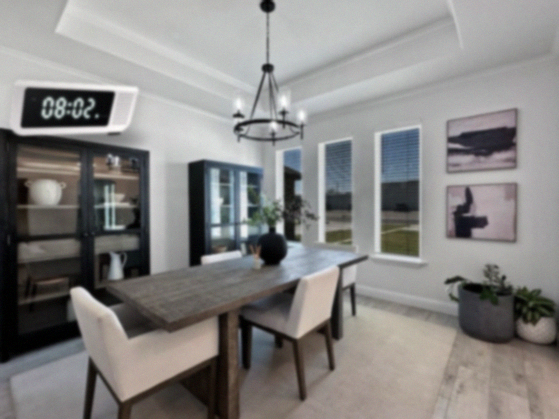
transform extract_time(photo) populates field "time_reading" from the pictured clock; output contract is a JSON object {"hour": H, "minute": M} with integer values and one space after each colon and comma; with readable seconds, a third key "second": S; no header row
{"hour": 8, "minute": 2}
